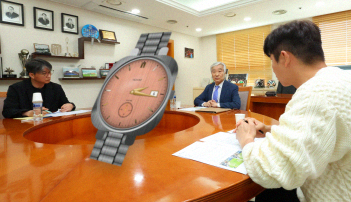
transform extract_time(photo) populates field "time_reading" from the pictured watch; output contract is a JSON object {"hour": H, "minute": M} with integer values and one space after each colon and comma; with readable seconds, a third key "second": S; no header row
{"hour": 2, "minute": 16}
